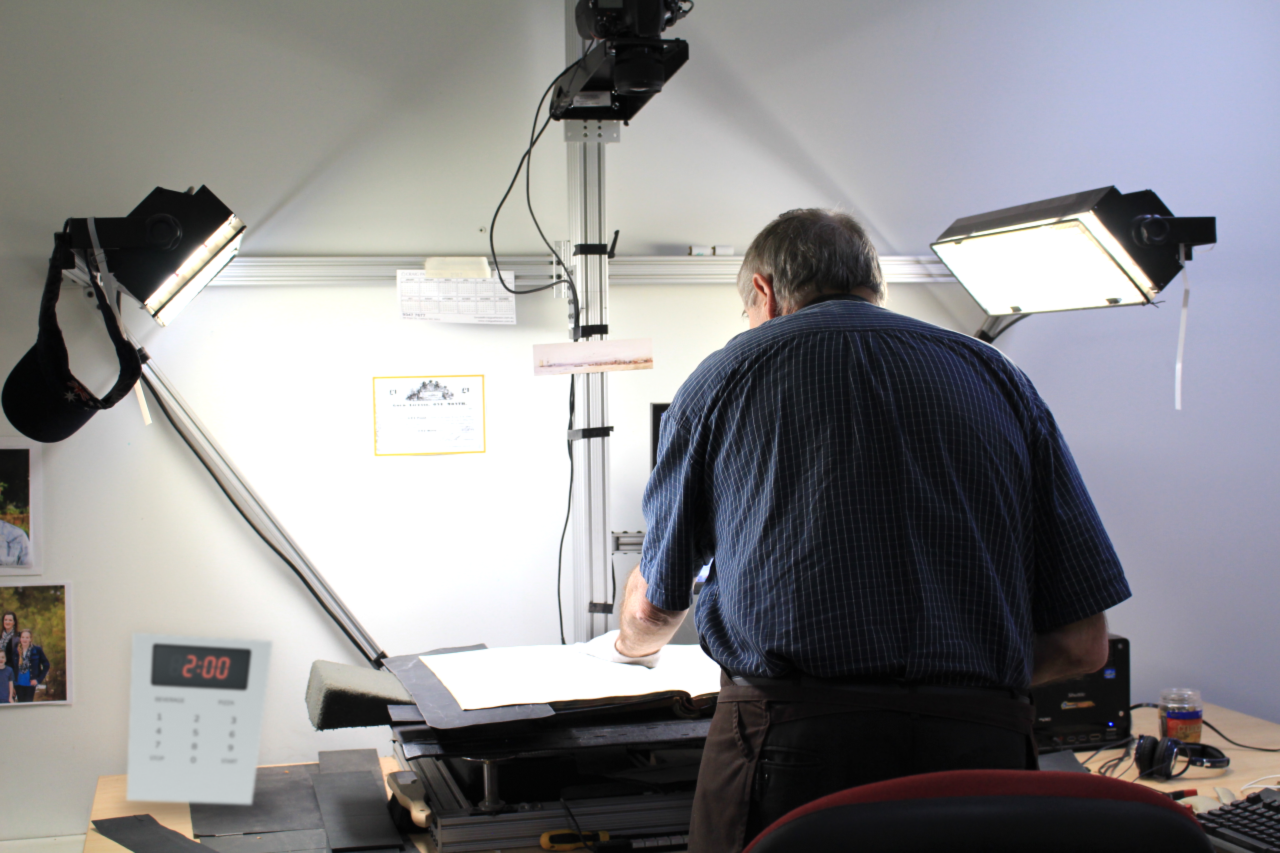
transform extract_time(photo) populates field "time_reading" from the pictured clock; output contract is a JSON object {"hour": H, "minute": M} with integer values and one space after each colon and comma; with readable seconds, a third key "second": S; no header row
{"hour": 2, "minute": 0}
